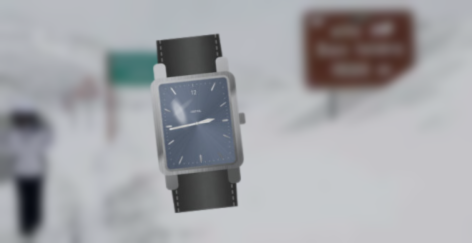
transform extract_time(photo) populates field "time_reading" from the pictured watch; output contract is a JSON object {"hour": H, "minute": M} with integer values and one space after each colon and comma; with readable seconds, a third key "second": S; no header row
{"hour": 2, "minute": 44}
